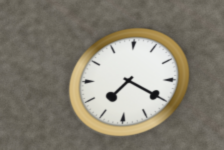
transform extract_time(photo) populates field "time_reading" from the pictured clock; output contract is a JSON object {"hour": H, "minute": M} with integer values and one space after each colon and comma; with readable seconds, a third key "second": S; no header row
{"hour": 7, "minute": 20}
